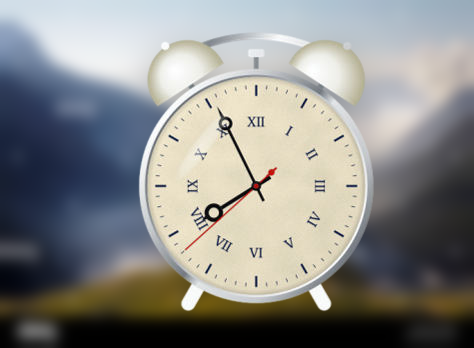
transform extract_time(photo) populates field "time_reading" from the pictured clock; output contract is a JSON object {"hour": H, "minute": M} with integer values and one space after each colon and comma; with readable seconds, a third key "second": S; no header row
{"hour": 7, "minute": 55, "second": 38}
